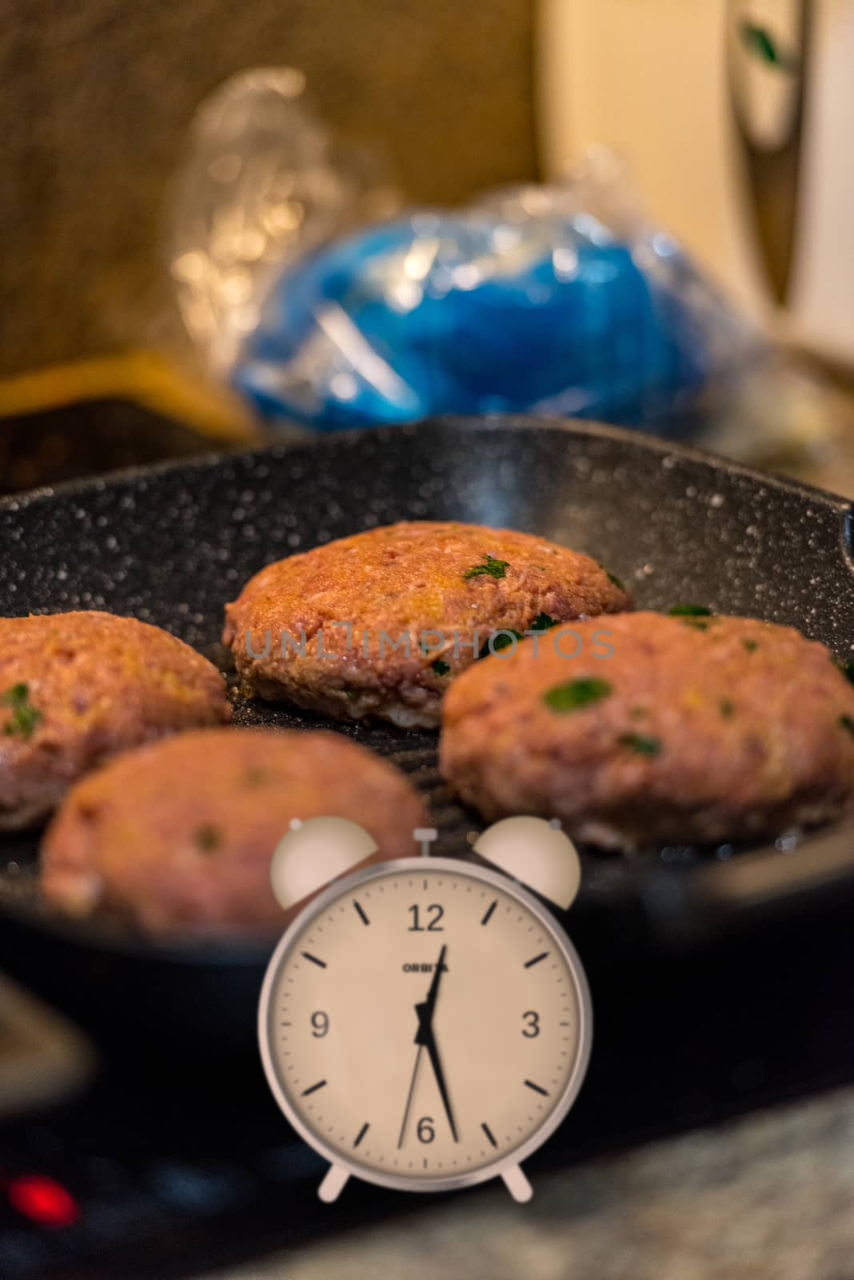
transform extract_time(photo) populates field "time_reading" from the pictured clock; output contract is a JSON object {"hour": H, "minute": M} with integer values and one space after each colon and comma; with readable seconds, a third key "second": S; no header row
{"hour": 12, "minute": 27, "second": 32}
